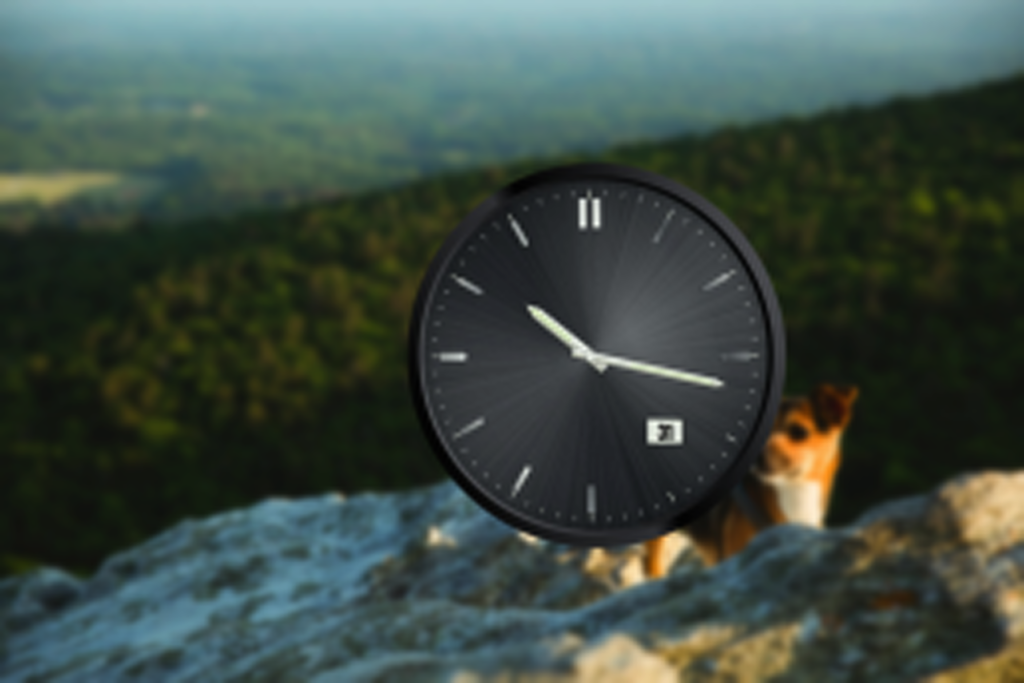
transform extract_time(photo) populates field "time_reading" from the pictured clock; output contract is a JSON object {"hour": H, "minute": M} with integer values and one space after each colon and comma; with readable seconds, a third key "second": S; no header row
{"hour": 10, "minute": 17}
